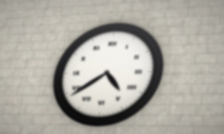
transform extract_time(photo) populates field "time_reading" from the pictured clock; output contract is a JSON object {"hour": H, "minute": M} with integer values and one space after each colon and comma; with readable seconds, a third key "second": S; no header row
{"hour": 4, "minute": 39}
